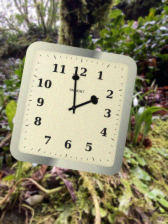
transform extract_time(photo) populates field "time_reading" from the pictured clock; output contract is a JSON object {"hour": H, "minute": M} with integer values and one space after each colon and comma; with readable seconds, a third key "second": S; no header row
{"hour": 1, "minute": 59}
